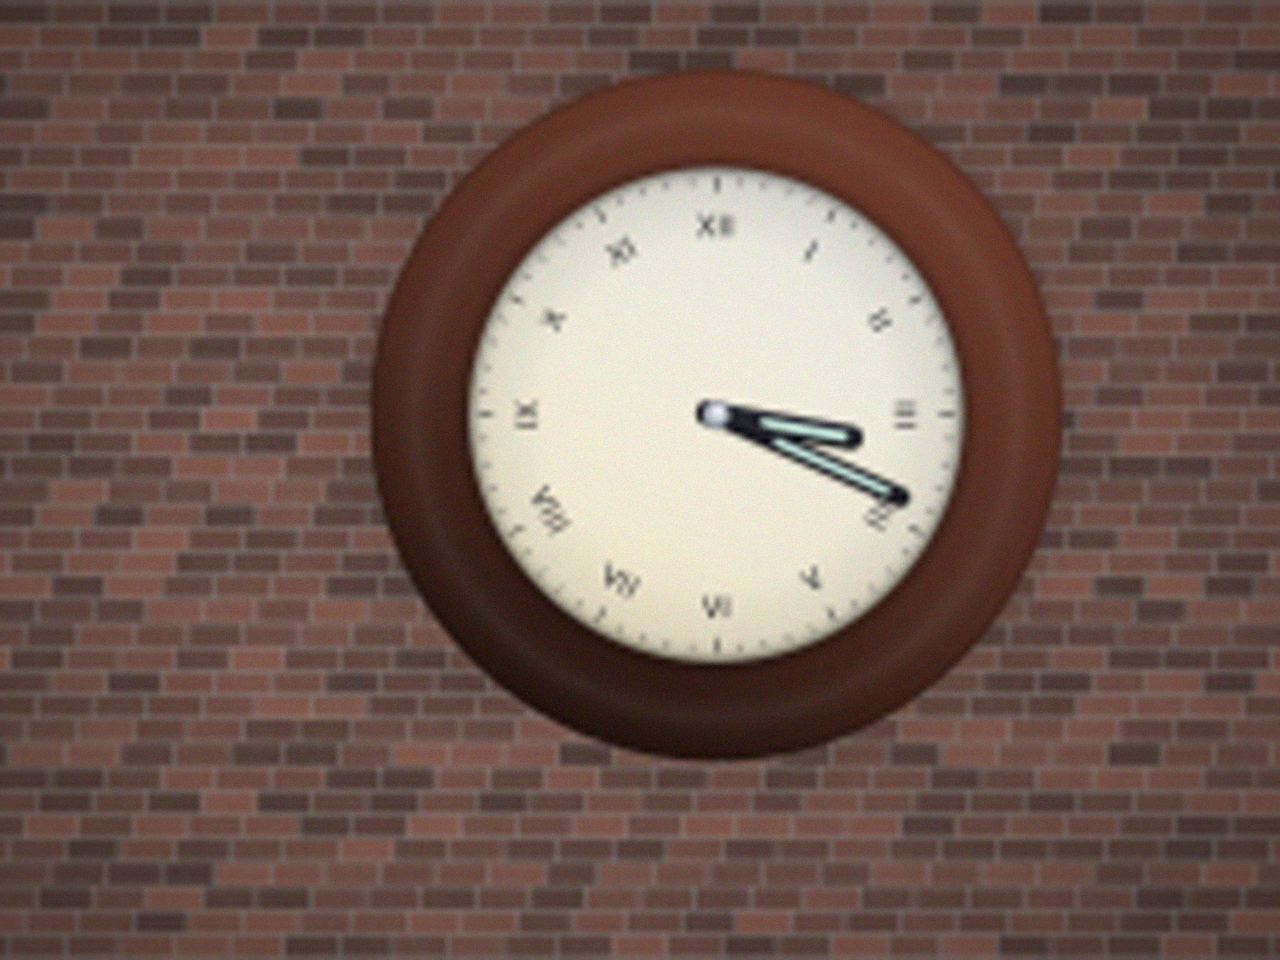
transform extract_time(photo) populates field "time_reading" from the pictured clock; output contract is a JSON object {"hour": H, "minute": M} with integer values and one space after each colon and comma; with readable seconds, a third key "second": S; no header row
{"hour": 3, "minute": 19}
